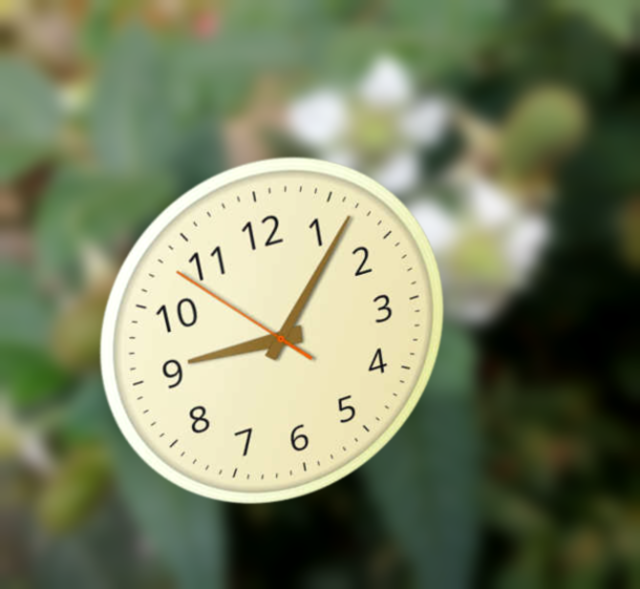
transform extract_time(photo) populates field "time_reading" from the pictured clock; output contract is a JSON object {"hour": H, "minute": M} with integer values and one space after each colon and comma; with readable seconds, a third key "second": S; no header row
{"hour": 9, "minute": 6, "second": 53}
